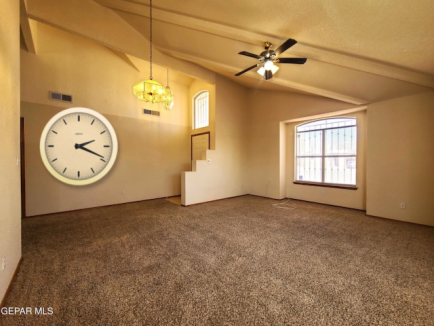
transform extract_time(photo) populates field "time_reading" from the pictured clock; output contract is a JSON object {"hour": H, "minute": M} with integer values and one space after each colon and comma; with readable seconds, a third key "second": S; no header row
{"hour": 2, "minute": 19}
